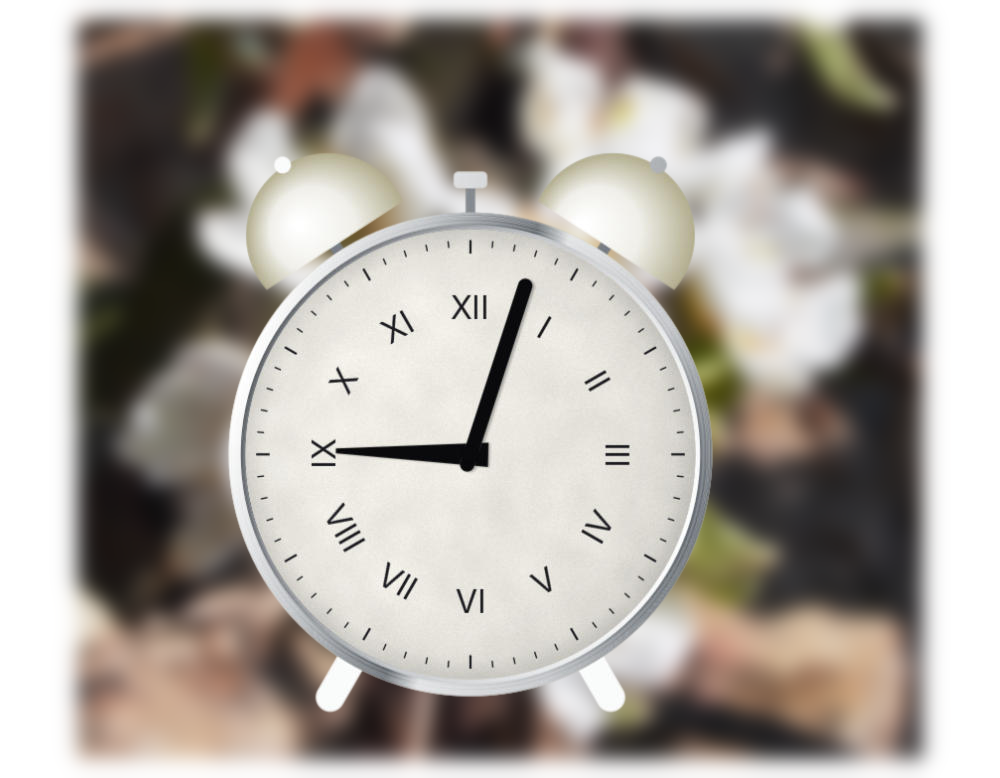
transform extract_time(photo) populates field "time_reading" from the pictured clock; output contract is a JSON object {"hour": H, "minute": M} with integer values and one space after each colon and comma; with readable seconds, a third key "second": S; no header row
{"hour": 9, "minute": 3}
